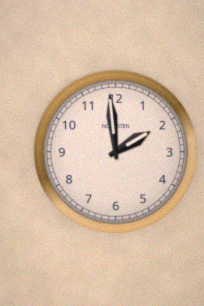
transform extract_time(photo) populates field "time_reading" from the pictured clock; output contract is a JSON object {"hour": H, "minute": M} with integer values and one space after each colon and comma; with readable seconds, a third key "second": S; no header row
{"hour": 1, "minute": 59}
